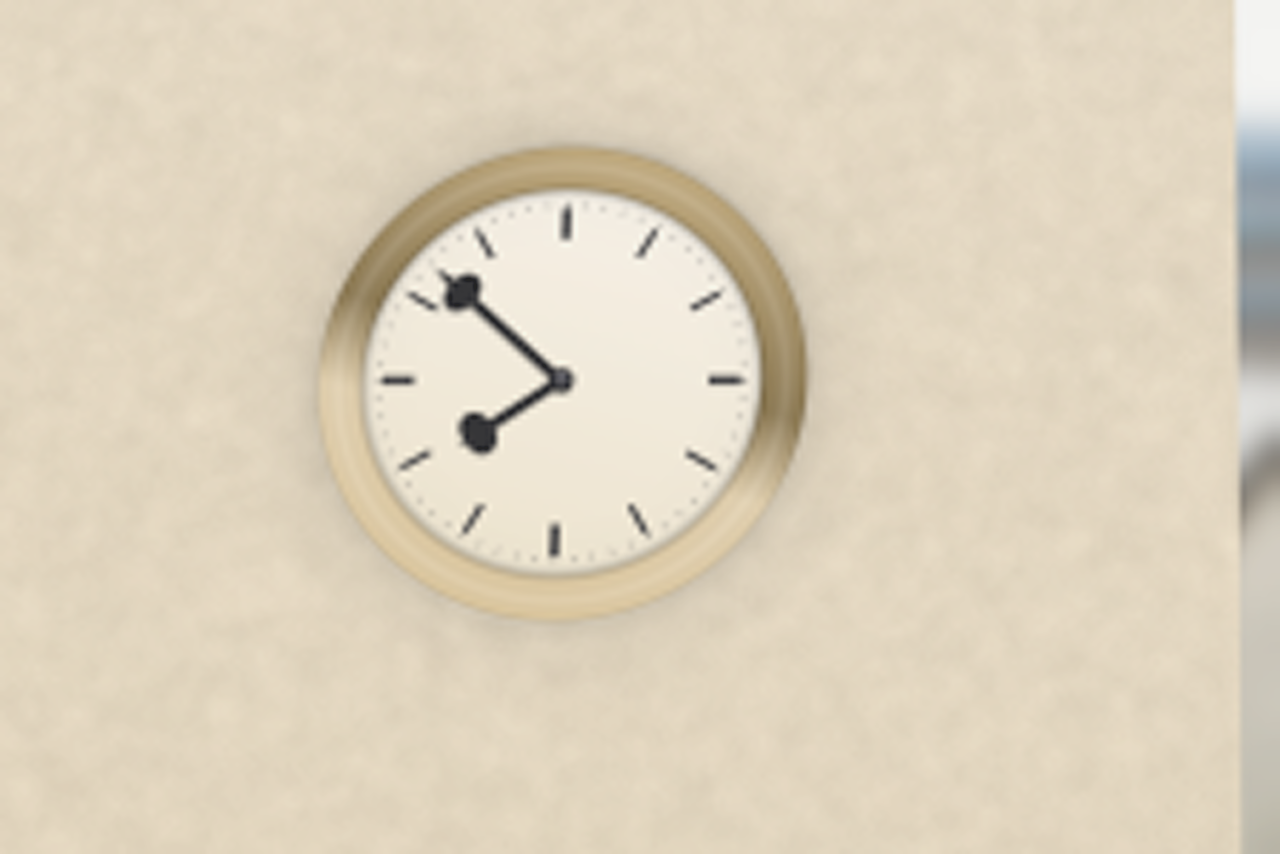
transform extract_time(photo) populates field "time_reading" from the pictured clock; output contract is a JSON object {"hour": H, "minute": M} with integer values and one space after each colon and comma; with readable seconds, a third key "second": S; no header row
{"hour": 7, "minute": 52}
